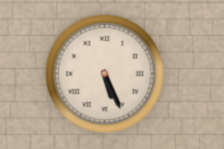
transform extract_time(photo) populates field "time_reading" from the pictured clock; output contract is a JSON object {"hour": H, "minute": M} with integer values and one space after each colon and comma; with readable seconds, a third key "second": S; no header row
{"hour": 5, "minute": 26}
